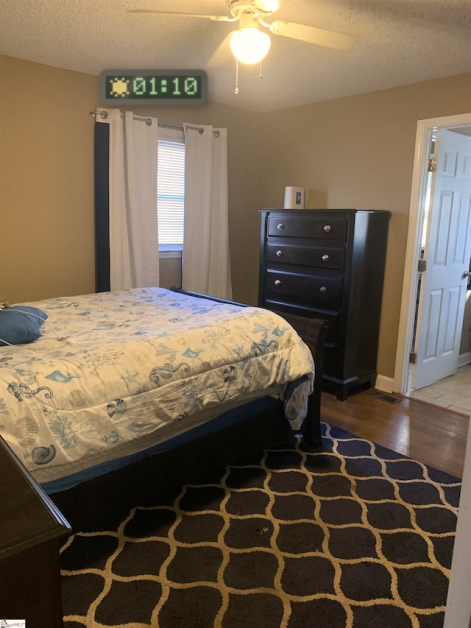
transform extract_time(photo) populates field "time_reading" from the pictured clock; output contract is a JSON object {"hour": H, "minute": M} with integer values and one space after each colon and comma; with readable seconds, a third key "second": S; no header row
{"hour": 1, "minute": 10}
